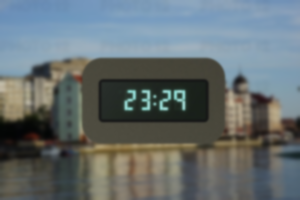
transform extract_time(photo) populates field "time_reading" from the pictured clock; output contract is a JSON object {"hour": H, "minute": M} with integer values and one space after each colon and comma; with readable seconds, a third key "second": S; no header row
{"hour": 23, "minute": 29}
